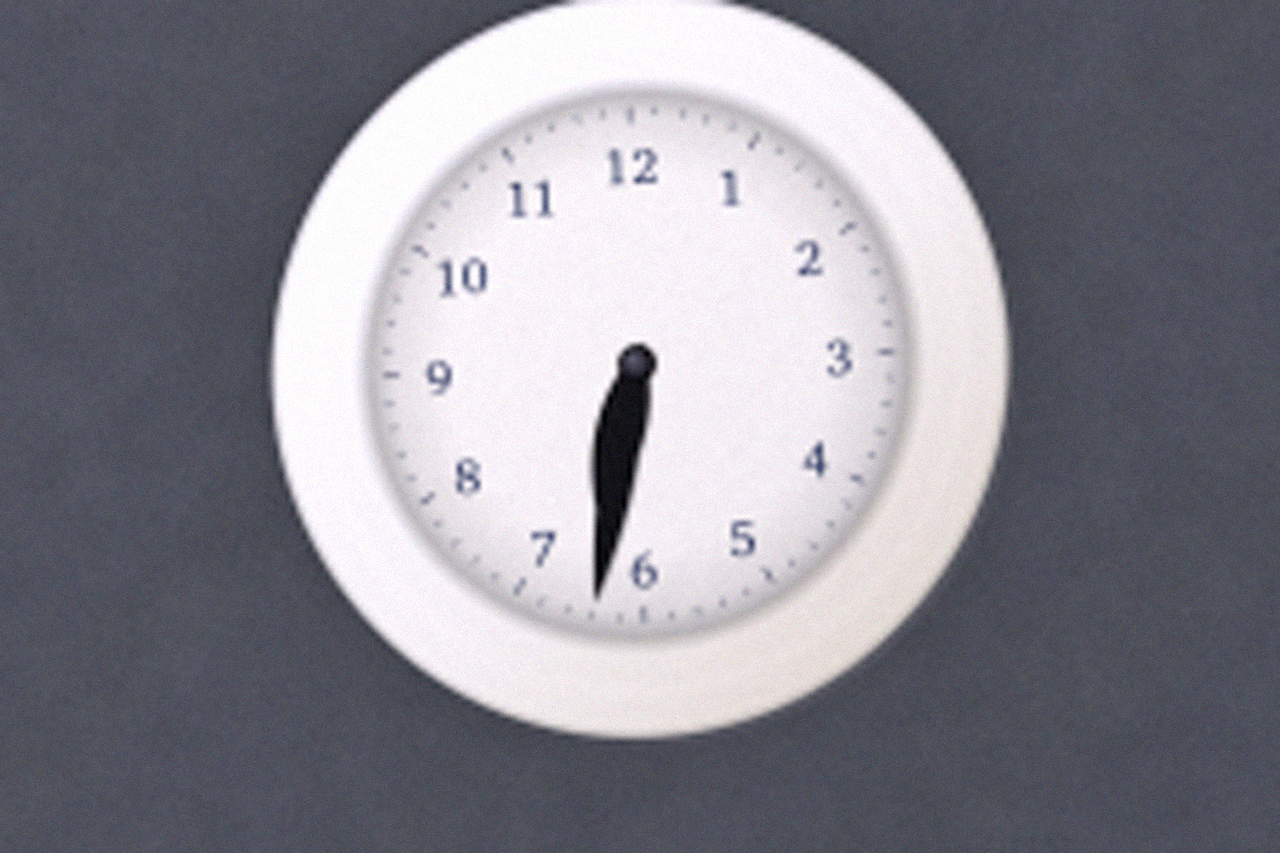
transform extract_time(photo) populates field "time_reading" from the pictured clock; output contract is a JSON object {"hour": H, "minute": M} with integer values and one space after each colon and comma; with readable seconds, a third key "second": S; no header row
{"hour": 6, "minute": 32}
